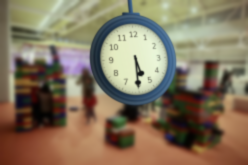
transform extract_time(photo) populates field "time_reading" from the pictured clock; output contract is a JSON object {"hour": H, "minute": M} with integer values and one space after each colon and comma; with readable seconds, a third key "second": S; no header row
{"hour": 5, "minute": 30}
